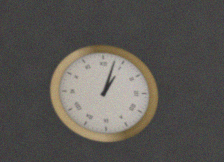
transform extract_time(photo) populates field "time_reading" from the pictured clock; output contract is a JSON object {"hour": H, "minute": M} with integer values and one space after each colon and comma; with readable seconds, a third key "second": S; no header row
{"hour": 1, "minute": 3}
